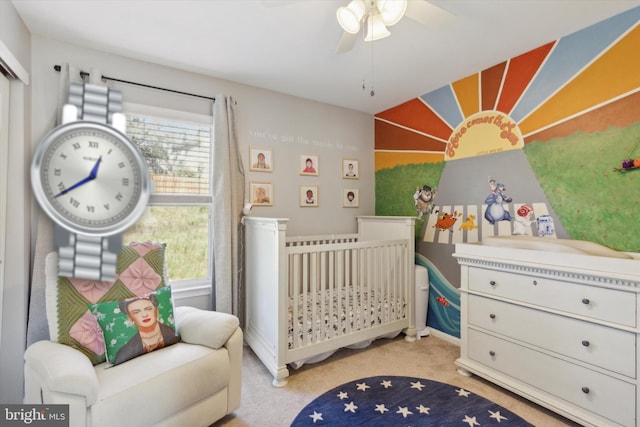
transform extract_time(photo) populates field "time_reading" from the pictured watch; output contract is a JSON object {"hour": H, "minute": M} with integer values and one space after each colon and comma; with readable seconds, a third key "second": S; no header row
{"hour": 12, "minute": 39}
